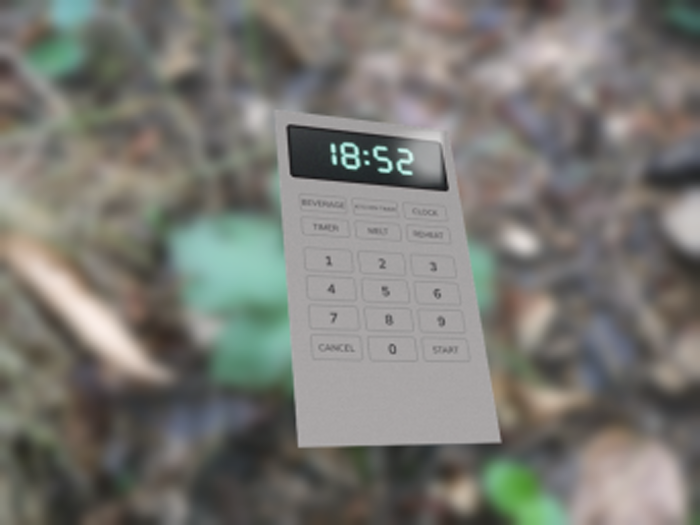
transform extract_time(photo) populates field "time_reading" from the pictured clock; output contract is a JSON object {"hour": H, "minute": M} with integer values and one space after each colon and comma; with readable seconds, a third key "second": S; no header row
{"hour": 18, "minute": 52}
